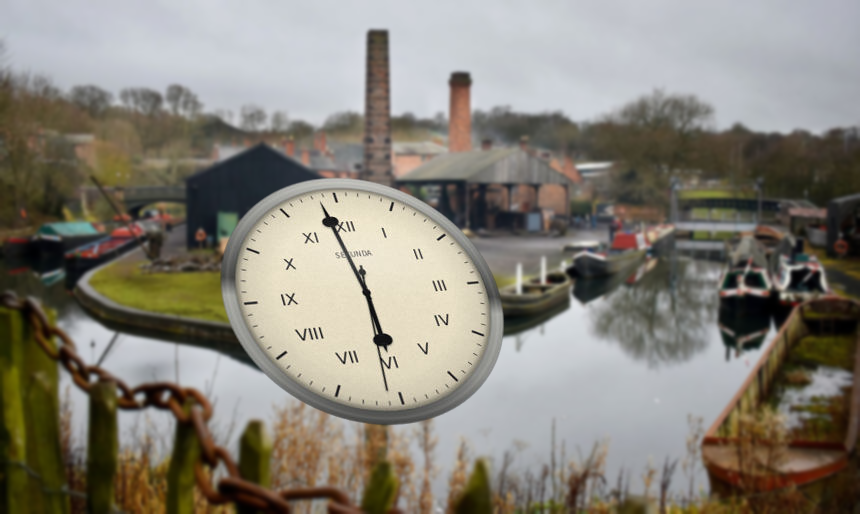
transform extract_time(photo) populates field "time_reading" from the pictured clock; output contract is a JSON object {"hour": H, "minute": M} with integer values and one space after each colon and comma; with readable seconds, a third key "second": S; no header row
{"hour": 5, "minute": 58, "second": 31}
